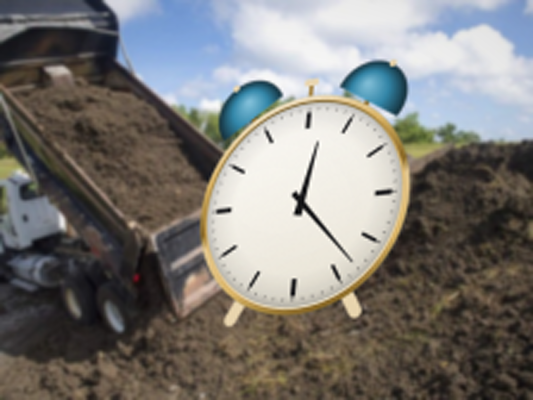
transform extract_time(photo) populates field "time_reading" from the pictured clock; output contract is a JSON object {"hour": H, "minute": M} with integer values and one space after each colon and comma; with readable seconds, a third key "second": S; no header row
{"hour": 12, "minute": 23}
